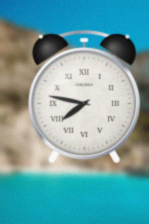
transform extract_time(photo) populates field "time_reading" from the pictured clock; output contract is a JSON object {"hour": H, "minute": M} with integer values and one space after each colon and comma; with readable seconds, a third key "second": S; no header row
{"hour": 7, "minute": 47}
